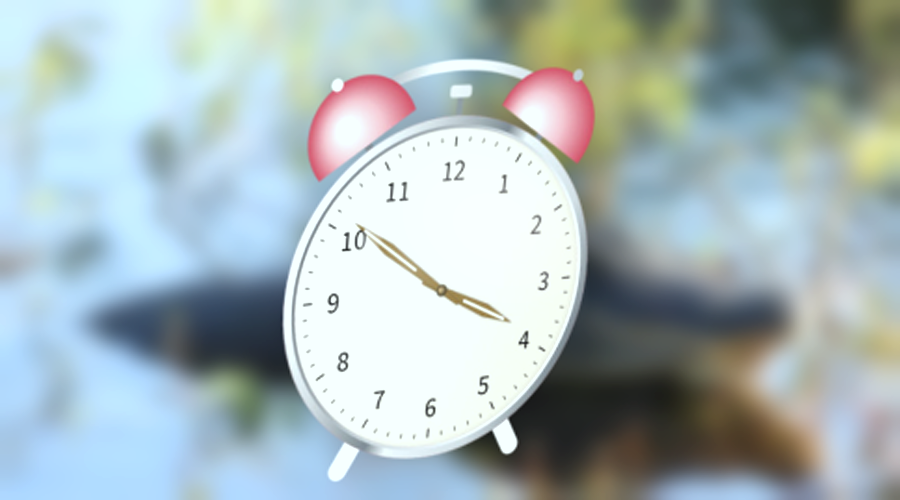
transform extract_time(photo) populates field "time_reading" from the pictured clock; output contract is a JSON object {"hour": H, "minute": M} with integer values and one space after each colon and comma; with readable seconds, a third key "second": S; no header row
{"hour": 3, "minute": 51}
